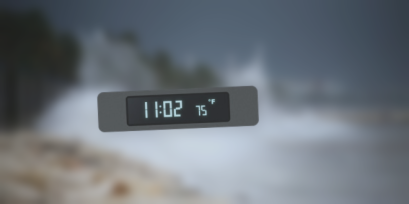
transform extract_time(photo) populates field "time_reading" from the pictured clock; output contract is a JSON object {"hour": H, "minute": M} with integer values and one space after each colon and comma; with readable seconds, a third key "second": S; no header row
{"hour": 11, "minute": 2}
